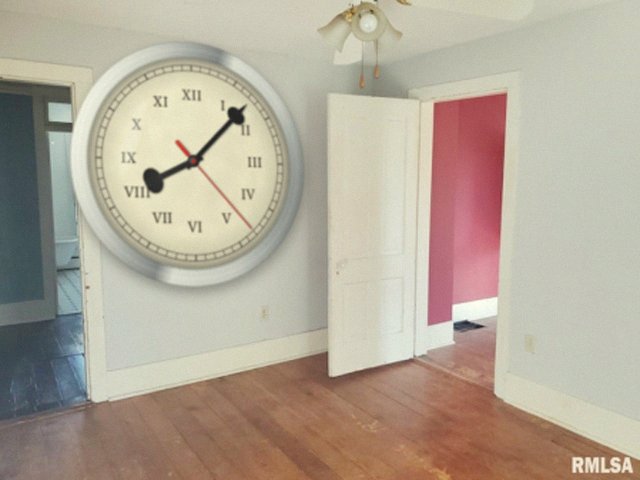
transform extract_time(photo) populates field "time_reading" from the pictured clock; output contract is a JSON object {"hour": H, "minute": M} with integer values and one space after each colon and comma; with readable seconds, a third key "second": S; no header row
{"hour": 8, "minute": 7, "second": 23}
